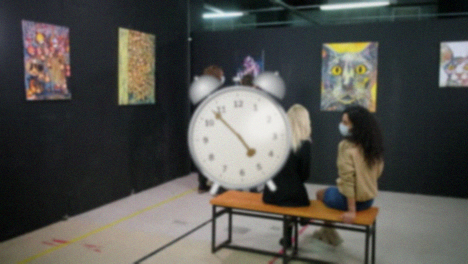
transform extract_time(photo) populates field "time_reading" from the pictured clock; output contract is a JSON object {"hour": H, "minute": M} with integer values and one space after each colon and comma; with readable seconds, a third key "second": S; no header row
{"hour": 4, "minute": 53}
